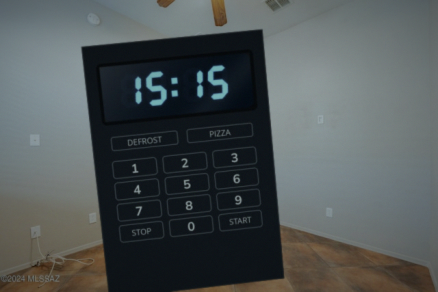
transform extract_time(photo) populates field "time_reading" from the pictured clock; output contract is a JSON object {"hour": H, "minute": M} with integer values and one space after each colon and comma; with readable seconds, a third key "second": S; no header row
{"hour": 15, "minute": 15}
